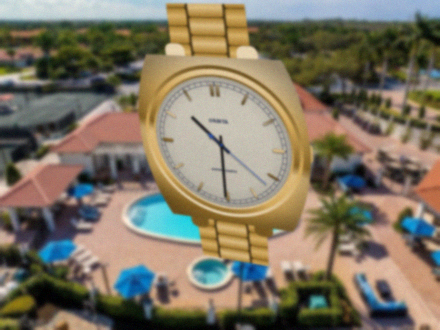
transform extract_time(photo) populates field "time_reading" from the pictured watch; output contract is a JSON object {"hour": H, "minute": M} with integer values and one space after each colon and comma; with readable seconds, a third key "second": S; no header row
{"hour": 10, "minute": 30, "second": 22}
